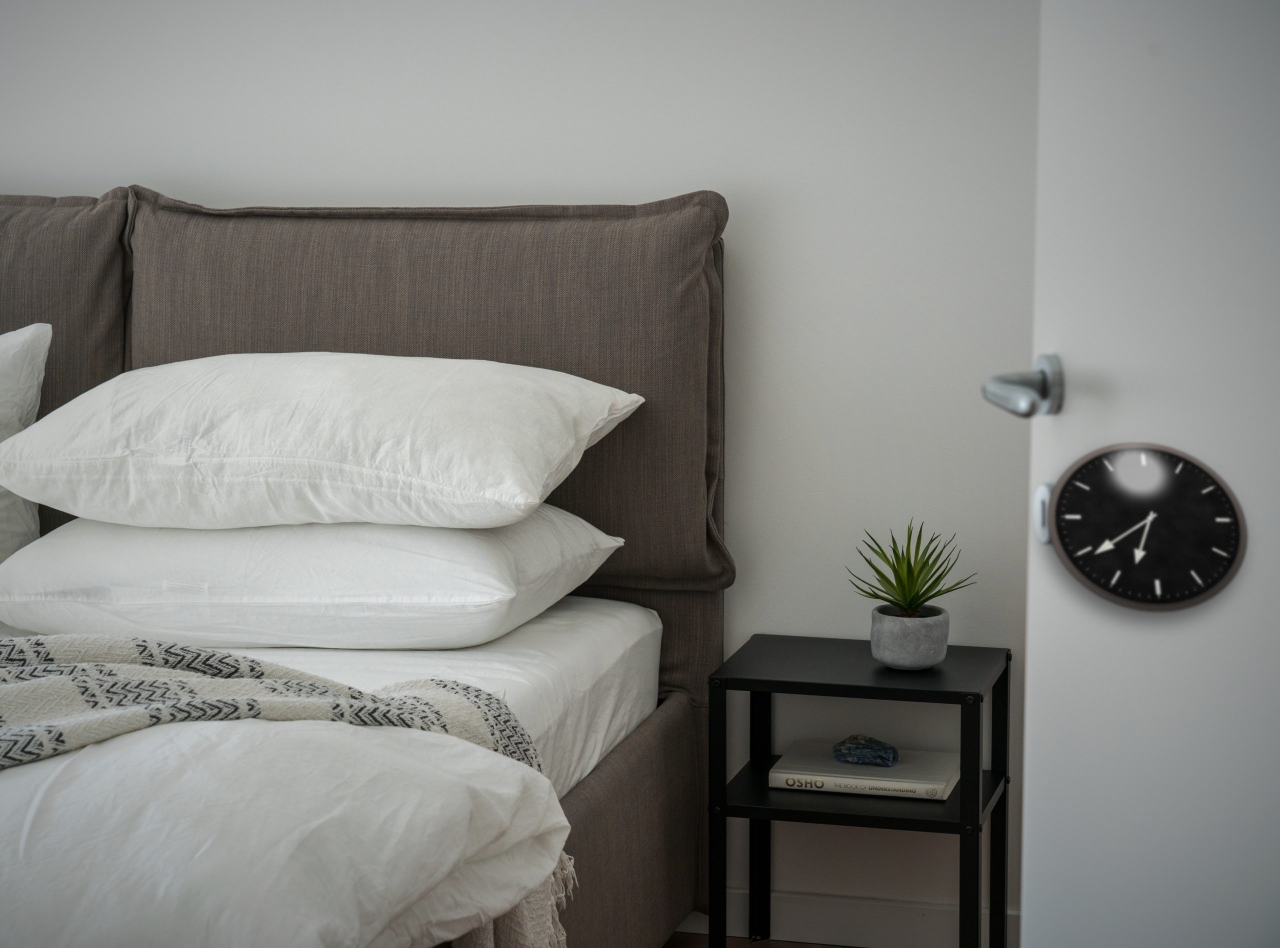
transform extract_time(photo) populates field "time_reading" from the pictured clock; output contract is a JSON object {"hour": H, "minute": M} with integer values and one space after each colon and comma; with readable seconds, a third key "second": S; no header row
{"hour": 6, "minute": 39}
